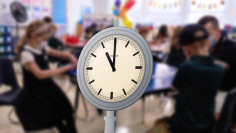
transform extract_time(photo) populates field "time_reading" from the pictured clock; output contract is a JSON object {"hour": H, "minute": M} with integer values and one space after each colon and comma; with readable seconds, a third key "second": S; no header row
{"hour": 11, "minute": 0}
